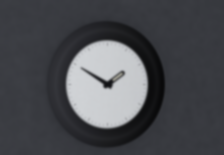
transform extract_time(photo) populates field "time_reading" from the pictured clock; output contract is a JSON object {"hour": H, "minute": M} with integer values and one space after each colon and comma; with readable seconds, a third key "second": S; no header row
{"hour": 1, "minute": 50}
